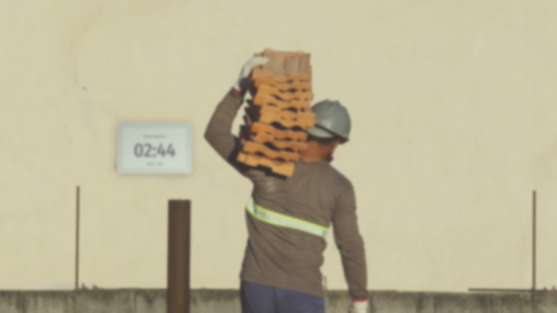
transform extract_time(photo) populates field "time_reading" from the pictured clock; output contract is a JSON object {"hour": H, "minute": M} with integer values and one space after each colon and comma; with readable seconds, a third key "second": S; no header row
{"hour": 2, "minute": 44}
